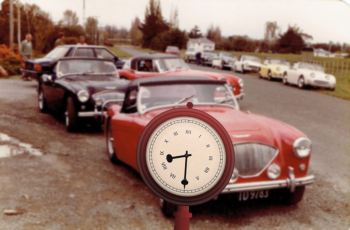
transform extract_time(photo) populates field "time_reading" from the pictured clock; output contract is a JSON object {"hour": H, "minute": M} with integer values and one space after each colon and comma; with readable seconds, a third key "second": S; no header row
{"hour": 8, "minute": 30}
